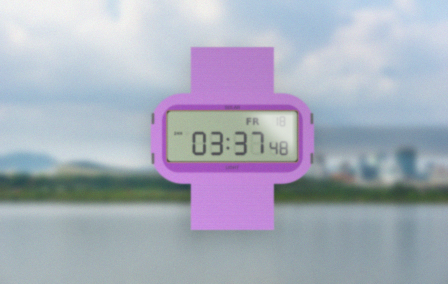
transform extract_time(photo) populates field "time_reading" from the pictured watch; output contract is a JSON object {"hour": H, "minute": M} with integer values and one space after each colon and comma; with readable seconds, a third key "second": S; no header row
{"hour": 3, "minute": 37, "second": 48}
